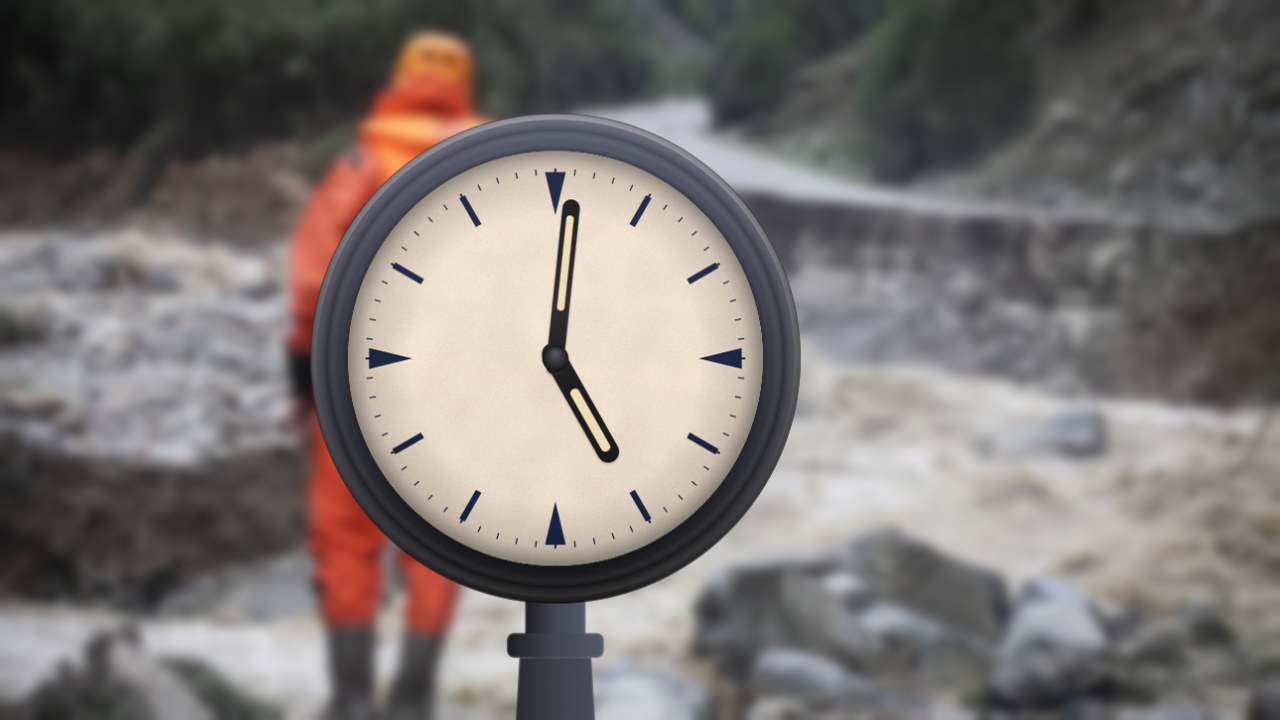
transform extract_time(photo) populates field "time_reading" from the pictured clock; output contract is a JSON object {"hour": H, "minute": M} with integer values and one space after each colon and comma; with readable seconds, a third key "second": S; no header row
{"hour": 5, "minute": 1}
